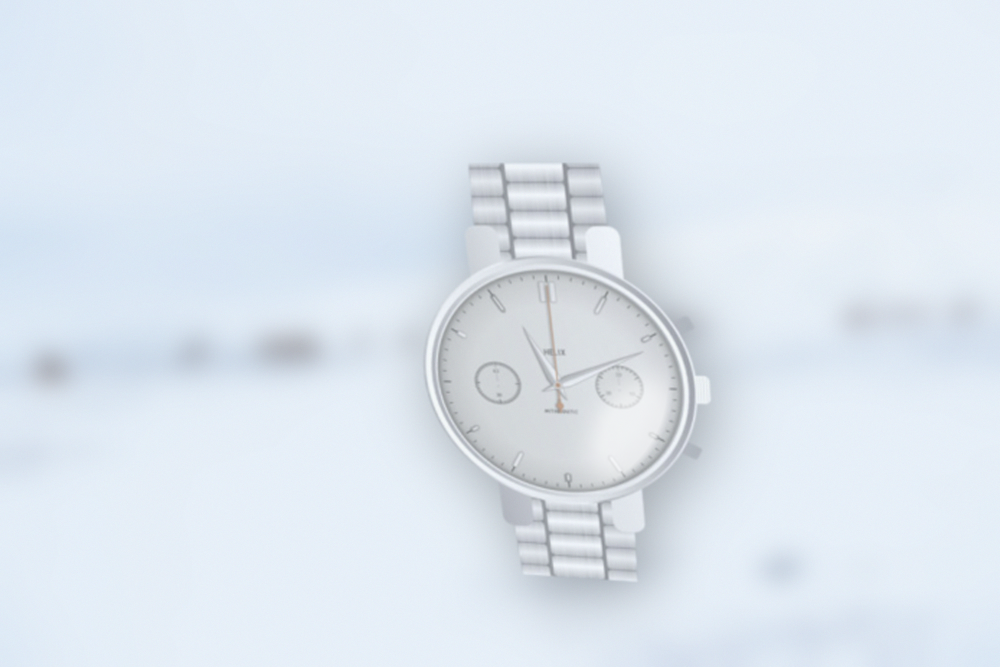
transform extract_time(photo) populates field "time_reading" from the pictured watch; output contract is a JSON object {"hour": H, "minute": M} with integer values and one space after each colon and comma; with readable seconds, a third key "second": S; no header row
{"hour": 11, "minute": 11}
